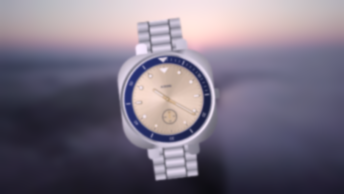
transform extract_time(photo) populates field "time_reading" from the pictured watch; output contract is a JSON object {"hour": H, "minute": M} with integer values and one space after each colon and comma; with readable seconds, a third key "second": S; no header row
{"hour": 10, "minute": 21}
